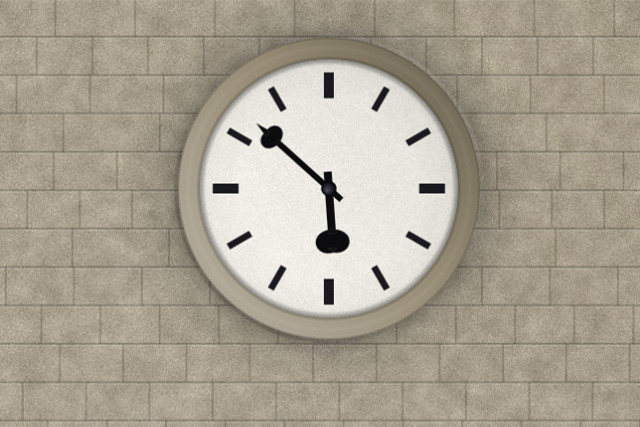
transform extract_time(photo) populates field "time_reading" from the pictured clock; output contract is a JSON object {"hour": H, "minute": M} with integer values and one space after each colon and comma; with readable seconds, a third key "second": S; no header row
{"hour": 5, "minute": 52}
